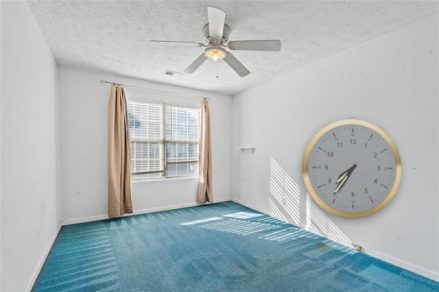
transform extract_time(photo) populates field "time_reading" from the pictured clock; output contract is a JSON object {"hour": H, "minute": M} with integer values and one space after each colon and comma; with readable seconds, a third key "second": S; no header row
{"hour": 7, "minute": 36}
